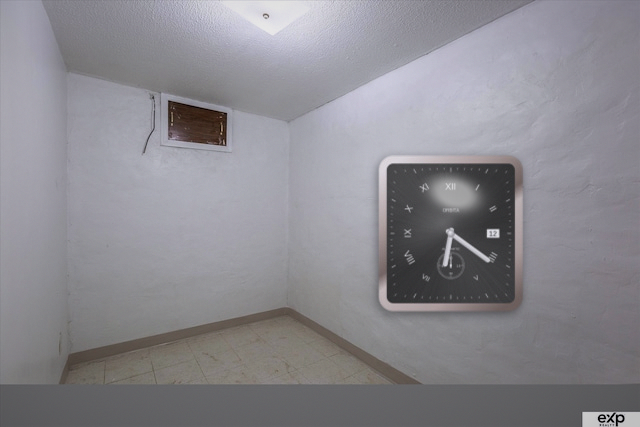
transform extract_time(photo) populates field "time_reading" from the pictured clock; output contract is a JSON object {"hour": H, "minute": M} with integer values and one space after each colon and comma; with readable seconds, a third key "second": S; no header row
{"hour": 6, "minute": 21}
